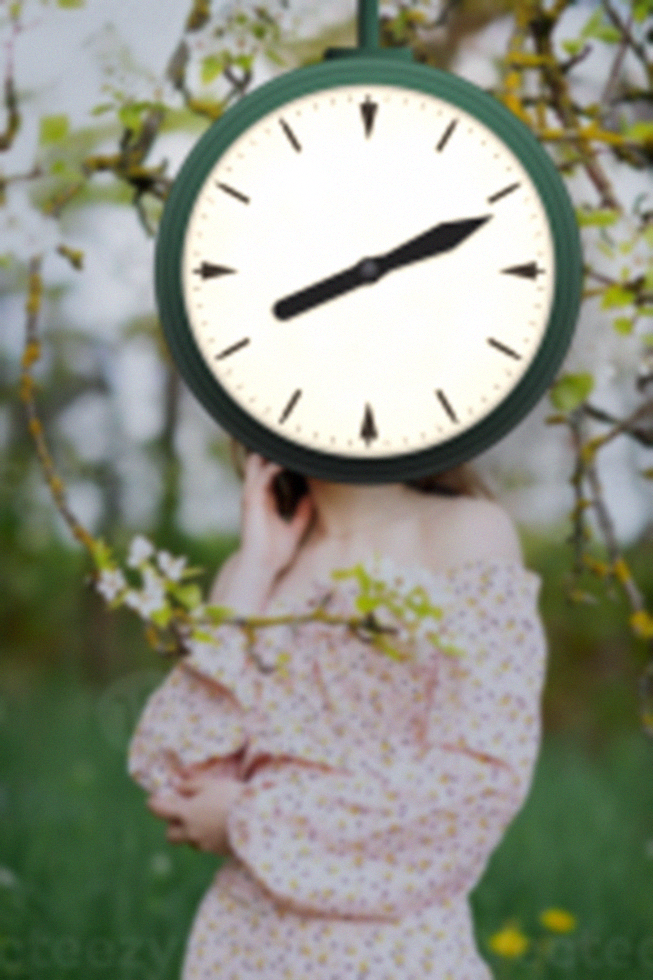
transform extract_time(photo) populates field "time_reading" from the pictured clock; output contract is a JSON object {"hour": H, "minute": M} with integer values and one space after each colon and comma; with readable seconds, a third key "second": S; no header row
{"hour": 8, "minute": 11}
